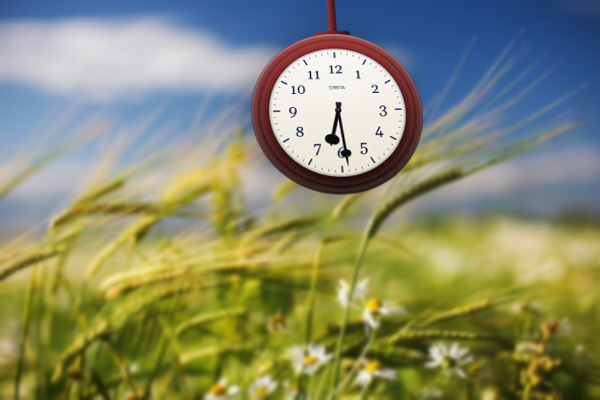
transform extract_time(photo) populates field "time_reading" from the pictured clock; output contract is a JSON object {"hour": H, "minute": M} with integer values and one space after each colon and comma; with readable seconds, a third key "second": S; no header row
{"hour": 6, "minute": 29}
